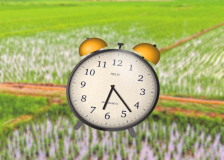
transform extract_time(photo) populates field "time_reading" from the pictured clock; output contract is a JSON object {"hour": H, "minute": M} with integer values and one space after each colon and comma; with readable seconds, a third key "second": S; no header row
{"hour": 6, "minute": 23}
